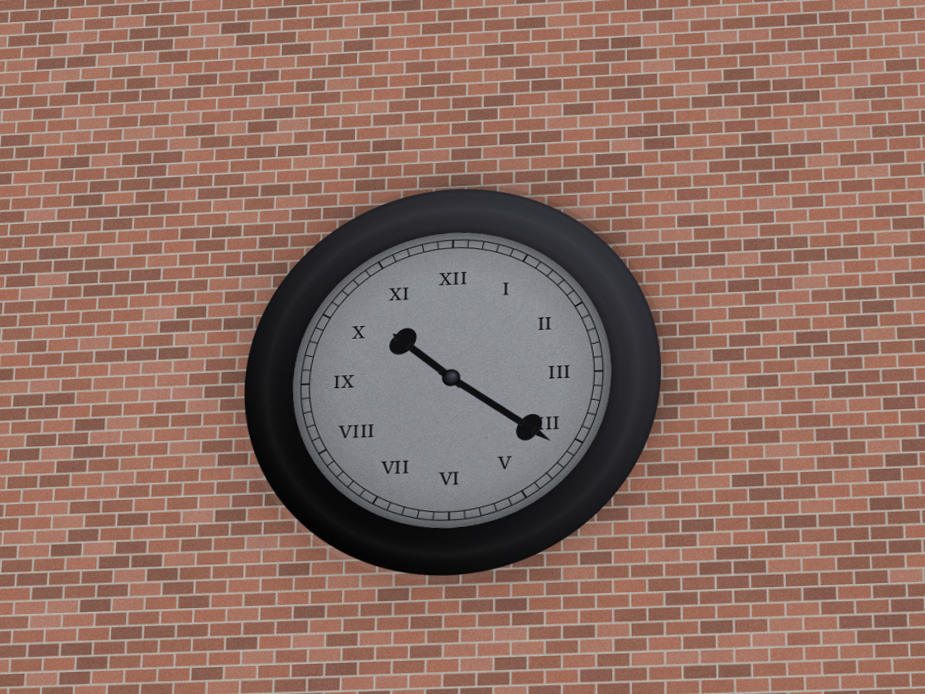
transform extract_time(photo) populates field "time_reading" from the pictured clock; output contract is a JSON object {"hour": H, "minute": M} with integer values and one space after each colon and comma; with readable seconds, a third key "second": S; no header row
{"hour": 10, "minute": 21}
